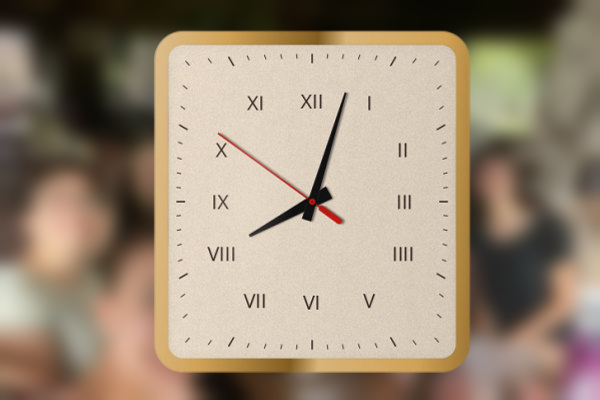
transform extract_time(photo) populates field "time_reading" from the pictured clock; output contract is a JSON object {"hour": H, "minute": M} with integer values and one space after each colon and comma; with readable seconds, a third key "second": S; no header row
{"hour": 8, "minute": 2, "second": 51}
